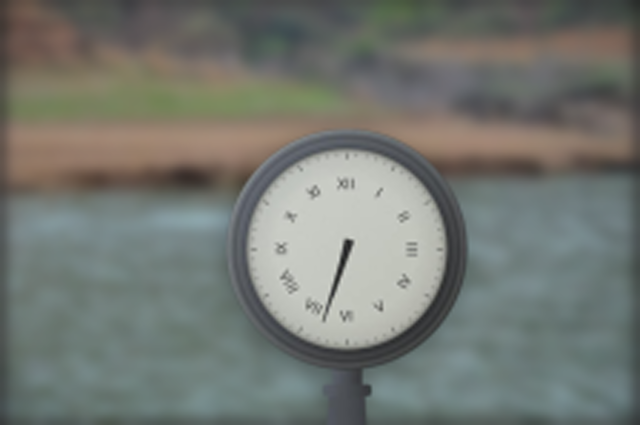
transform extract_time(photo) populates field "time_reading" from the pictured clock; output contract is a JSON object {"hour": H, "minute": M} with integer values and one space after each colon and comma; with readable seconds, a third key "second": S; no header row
{"hour": 6, "minute": 33}
